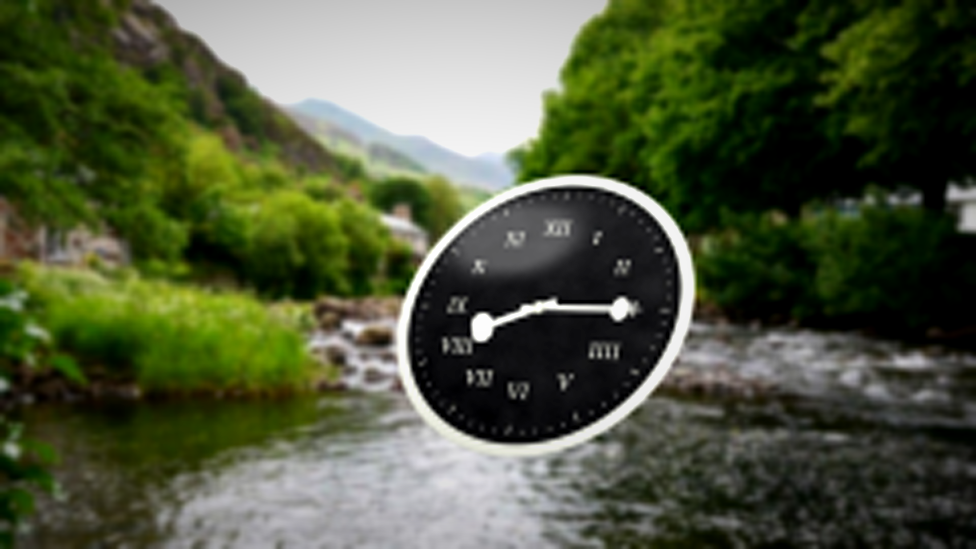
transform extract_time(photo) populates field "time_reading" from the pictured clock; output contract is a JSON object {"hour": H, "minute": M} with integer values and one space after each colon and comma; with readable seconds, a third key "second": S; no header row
{"hour": 8, "minute": 15}
